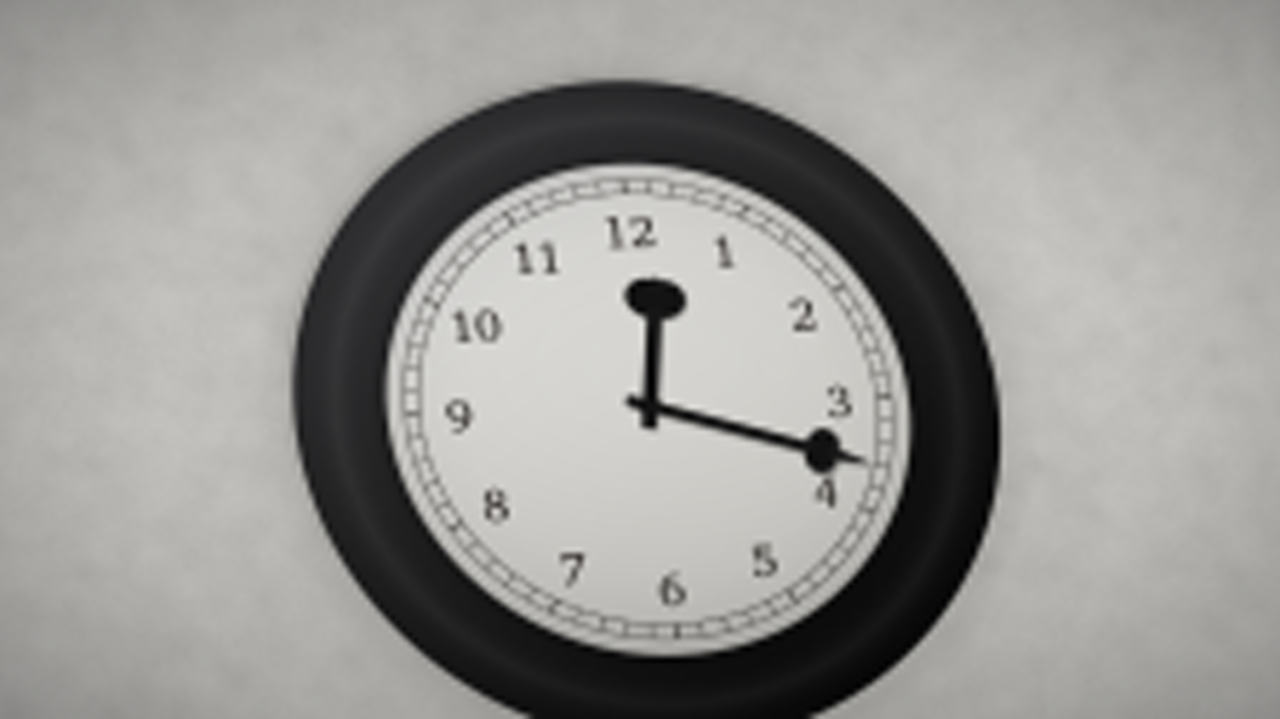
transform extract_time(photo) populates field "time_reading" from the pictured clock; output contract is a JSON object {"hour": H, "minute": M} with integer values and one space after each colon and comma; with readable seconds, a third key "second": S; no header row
{"hour": 12, "minute": 18}
